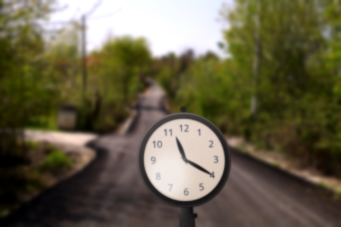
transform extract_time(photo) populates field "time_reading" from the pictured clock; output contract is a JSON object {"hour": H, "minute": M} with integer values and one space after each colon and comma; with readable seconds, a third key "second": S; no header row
{"hour": 11, "minute": 20}
